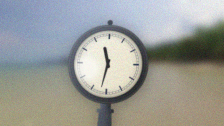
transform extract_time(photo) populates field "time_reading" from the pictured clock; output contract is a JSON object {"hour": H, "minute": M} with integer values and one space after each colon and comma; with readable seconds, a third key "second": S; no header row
{"hour": 11, "minute": 32}
